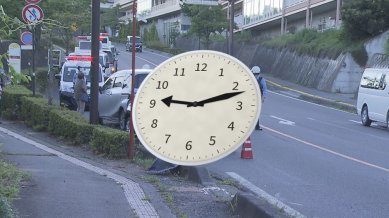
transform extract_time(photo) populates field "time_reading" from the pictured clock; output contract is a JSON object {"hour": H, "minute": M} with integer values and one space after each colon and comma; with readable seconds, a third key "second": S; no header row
{"hour": 9, "minute": 12}
